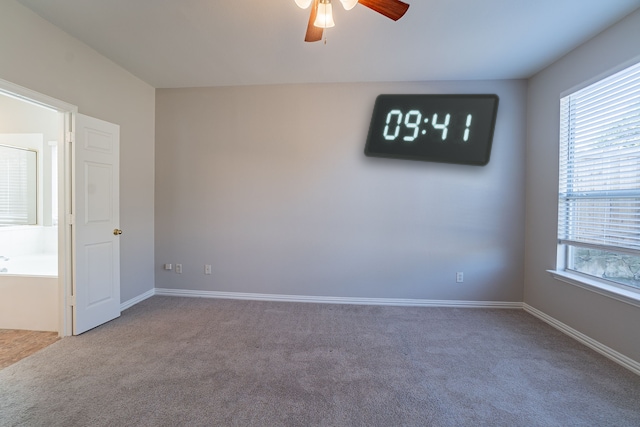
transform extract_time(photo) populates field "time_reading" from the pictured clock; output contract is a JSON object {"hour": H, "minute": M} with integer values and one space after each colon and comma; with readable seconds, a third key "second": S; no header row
{"hour": 9, "minute": 41}
